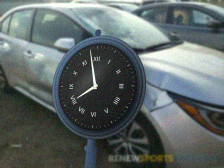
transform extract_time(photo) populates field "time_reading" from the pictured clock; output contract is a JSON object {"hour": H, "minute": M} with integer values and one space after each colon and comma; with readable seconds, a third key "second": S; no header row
{"hour": 7, "minute": 58}
